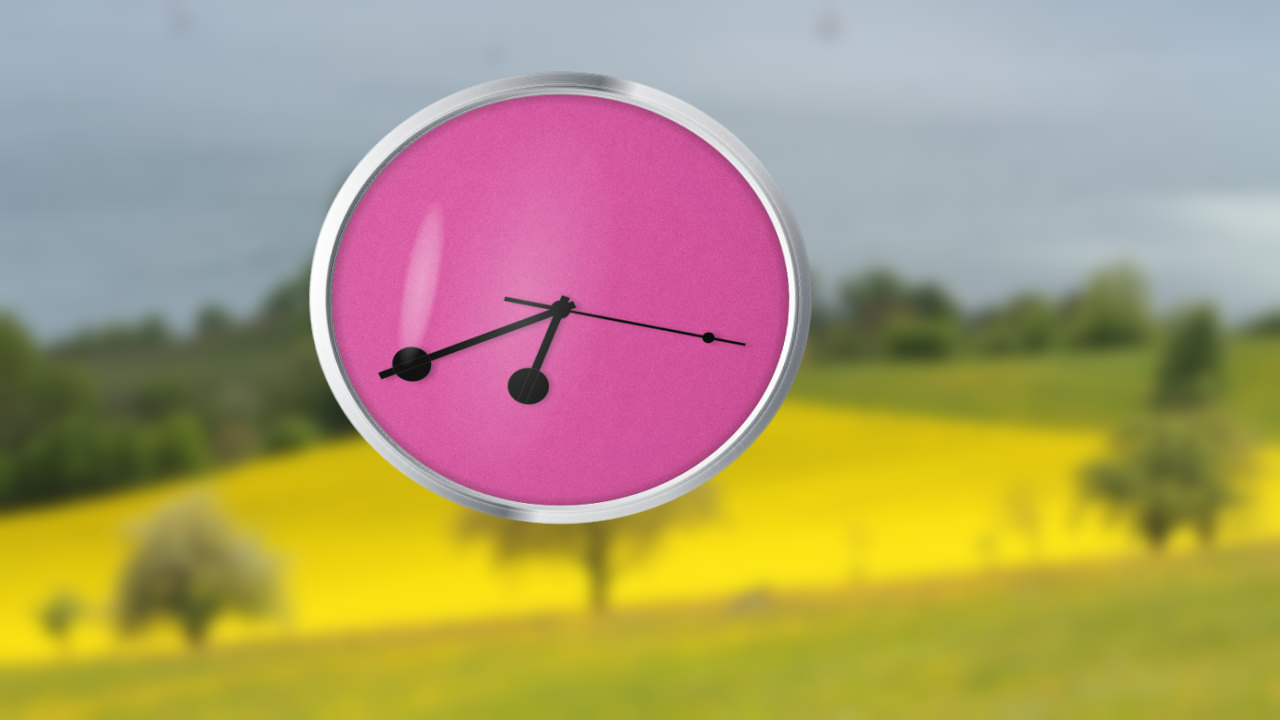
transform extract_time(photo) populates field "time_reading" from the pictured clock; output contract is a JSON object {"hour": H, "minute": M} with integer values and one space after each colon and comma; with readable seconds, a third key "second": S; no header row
{"hour": 6, "minute": 41, "second": 17}
